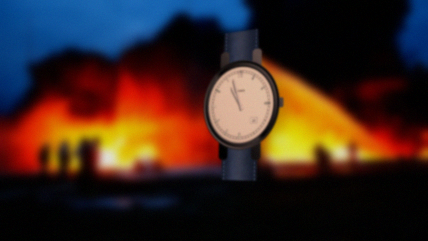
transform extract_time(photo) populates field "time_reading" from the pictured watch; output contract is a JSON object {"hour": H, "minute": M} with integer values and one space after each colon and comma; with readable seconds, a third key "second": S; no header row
{"hour": 10, "minute": 57}
